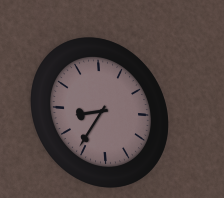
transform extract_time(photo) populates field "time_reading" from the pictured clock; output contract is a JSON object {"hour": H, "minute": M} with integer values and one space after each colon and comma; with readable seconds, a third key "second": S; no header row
{"hour": 8, "minute": 36}
